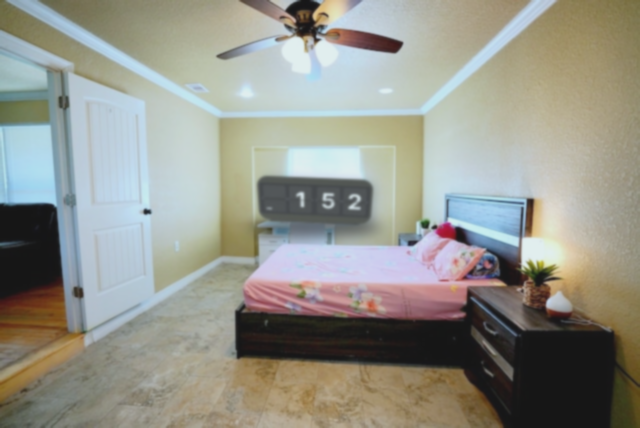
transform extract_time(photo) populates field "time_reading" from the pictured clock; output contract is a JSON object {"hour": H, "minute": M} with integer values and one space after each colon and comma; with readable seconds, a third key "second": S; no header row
{"hour": 1, "minute": 52}
